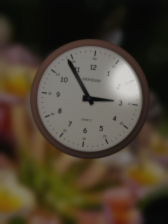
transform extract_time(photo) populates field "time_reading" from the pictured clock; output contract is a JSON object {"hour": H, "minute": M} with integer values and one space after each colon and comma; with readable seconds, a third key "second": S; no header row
{"hour": 2, "minute": 54}
